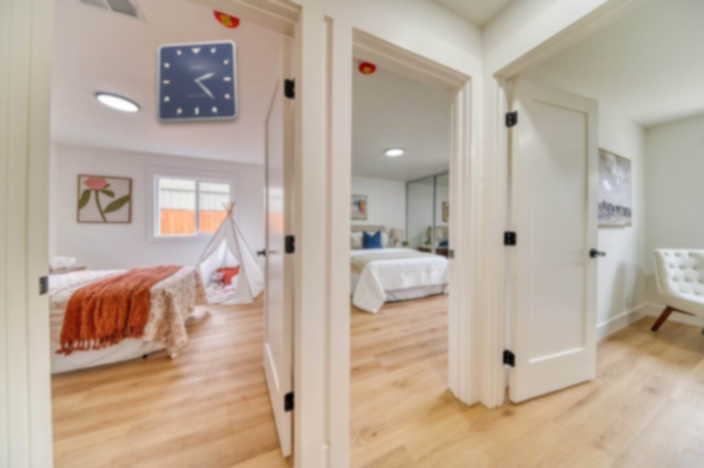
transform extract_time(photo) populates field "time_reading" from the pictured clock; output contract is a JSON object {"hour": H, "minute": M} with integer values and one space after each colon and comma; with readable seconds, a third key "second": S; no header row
{"hour": 2, "minute": 23}
